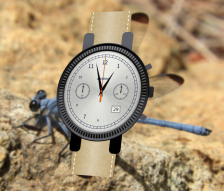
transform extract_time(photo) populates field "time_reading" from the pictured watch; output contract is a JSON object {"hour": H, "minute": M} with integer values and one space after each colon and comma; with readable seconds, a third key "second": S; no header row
{"hour": 12, "minute": 57}
